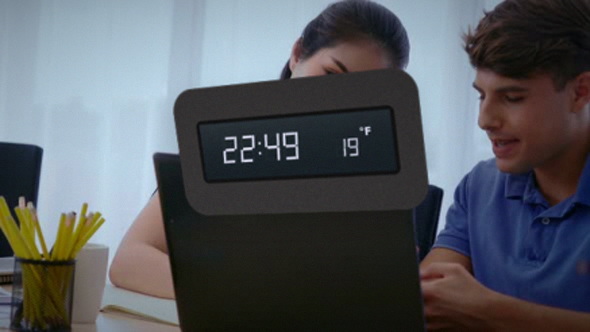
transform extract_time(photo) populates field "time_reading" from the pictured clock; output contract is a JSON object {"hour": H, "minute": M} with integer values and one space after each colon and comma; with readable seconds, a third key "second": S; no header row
{"hour": 22, "minute": 49}
